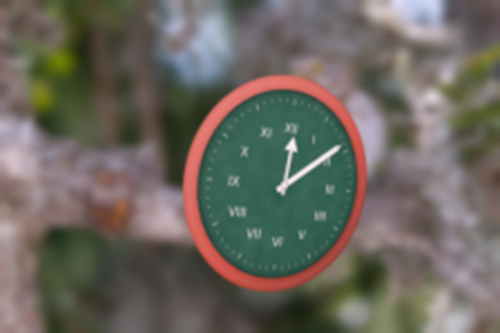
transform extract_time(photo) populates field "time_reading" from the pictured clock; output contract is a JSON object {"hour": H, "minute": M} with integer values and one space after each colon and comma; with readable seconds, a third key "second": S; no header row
{"hour": 12, "minute": 9}
